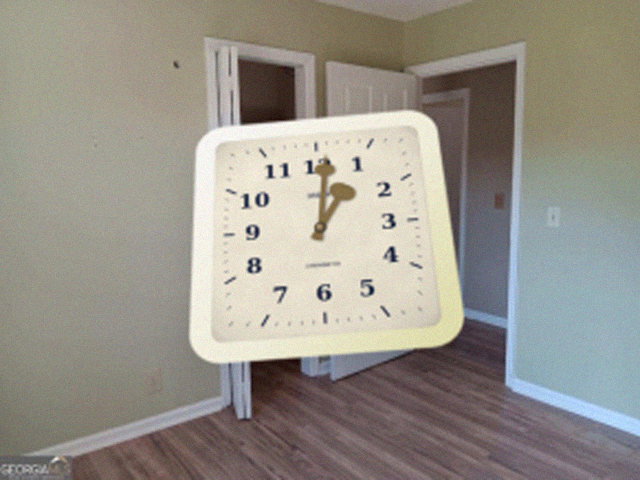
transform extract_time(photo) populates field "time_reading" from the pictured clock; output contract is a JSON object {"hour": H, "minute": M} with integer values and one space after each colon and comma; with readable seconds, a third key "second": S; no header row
{"hour": 1, "minute": 1}
